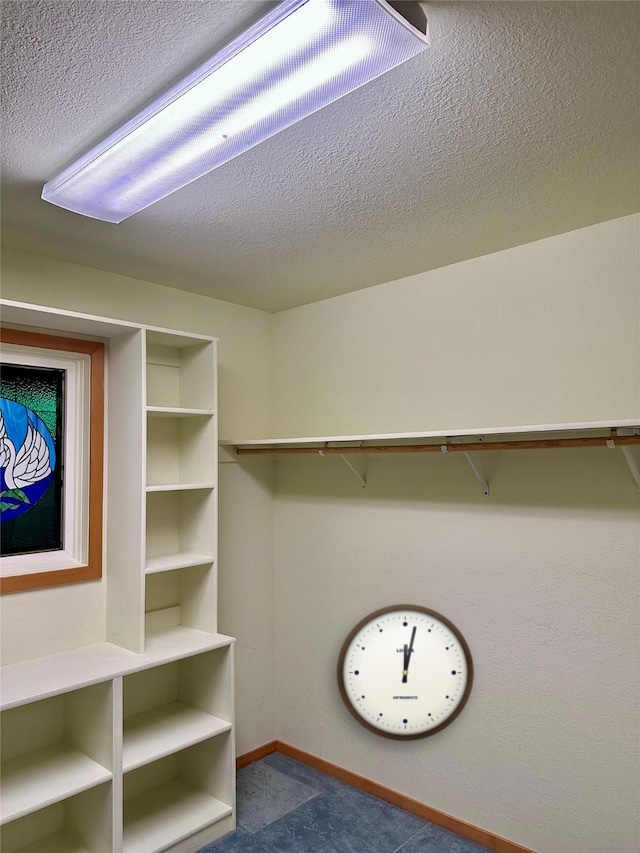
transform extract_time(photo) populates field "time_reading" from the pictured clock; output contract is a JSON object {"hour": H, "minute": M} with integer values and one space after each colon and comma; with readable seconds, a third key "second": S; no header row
{"hour": 12, "minute": 2}
